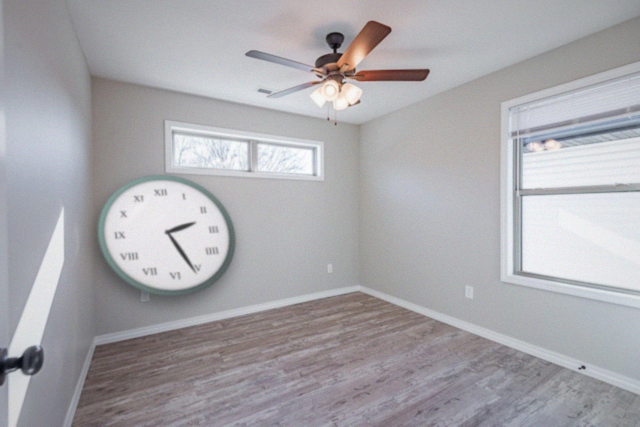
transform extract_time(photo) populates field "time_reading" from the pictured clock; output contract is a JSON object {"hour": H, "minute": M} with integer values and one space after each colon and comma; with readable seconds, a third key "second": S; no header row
{"hour": 2, "minute": 26}
